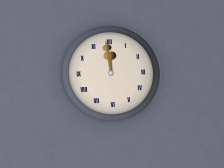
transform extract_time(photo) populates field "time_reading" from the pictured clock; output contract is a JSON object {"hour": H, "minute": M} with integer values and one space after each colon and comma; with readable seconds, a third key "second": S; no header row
{"hour": 11, "minute": 59}
